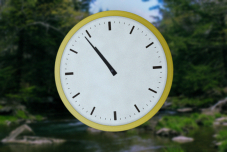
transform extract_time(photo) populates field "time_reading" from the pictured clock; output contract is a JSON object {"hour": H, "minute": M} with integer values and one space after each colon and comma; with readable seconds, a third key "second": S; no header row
{"hour": 10, "minute": 54}
